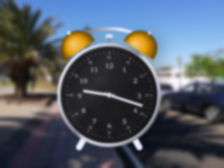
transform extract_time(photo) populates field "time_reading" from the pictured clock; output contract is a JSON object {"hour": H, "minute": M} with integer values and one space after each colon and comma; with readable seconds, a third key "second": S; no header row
{"hour": 9, "minute": 18}
